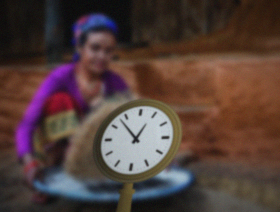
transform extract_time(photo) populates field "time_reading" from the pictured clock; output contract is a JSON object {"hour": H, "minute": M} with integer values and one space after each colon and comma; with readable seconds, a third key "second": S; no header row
{"hour": 12, "minute": 53}
